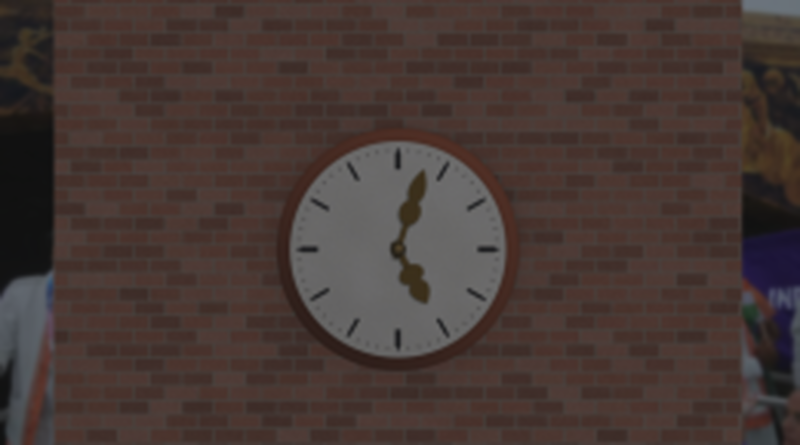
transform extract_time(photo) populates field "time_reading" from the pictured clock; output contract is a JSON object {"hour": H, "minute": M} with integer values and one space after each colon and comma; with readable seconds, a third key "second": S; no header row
{"hour": 5, "minute": 3}
